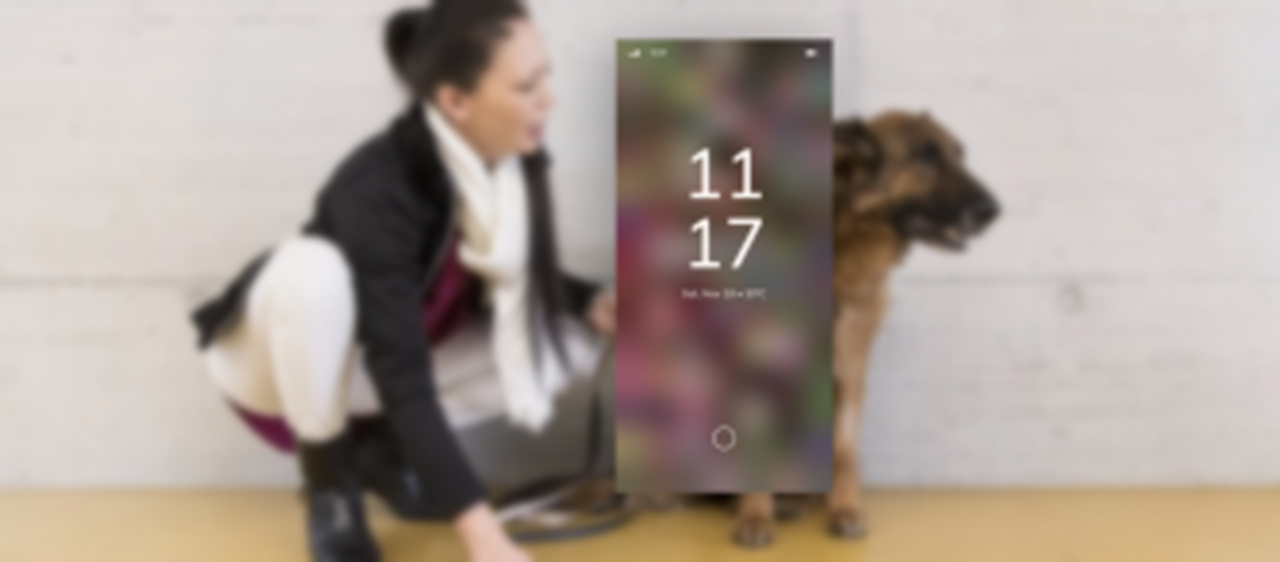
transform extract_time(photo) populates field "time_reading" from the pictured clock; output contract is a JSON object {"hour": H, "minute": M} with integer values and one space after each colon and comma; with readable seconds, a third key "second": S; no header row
{"hour": 11, "minute": 17}
